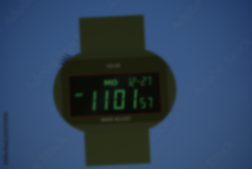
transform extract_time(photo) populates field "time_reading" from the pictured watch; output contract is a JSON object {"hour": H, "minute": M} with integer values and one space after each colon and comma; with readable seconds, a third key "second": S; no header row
{"hour": 11, "minute": 1}
